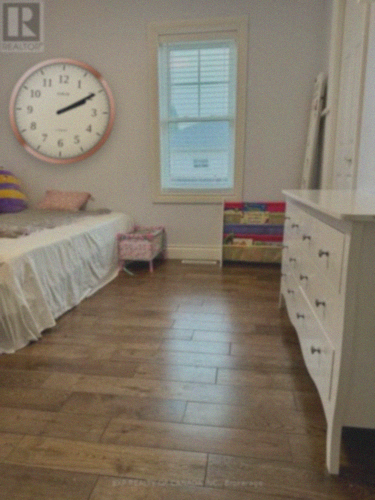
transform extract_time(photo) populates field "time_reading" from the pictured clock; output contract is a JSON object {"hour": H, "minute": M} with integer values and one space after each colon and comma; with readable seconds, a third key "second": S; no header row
{"hour": 2, "minute": 10}
